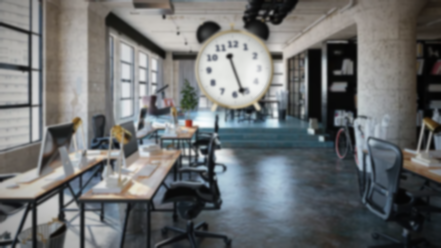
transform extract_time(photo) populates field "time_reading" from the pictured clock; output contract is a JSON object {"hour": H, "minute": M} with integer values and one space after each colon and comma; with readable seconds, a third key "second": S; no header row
{"hour": 11, "minute": 27}
